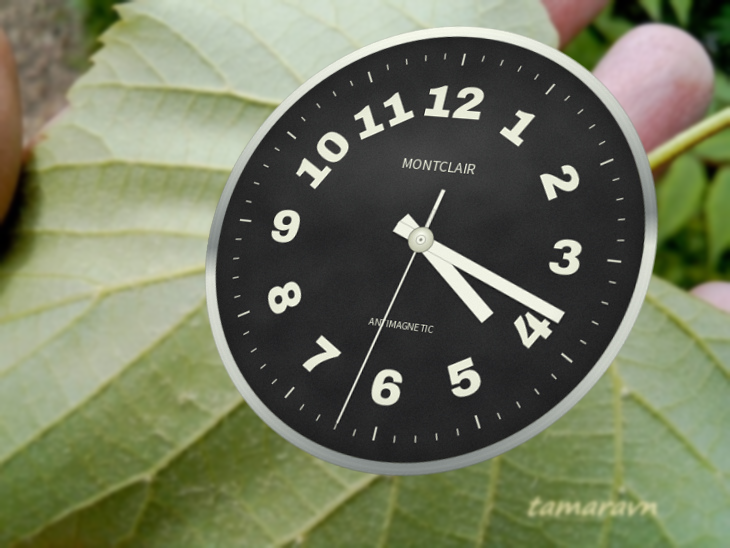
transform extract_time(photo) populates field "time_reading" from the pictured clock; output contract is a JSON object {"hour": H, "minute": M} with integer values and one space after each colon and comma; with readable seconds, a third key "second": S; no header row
{"hour": 4, "minute": 18, "second": 32}
